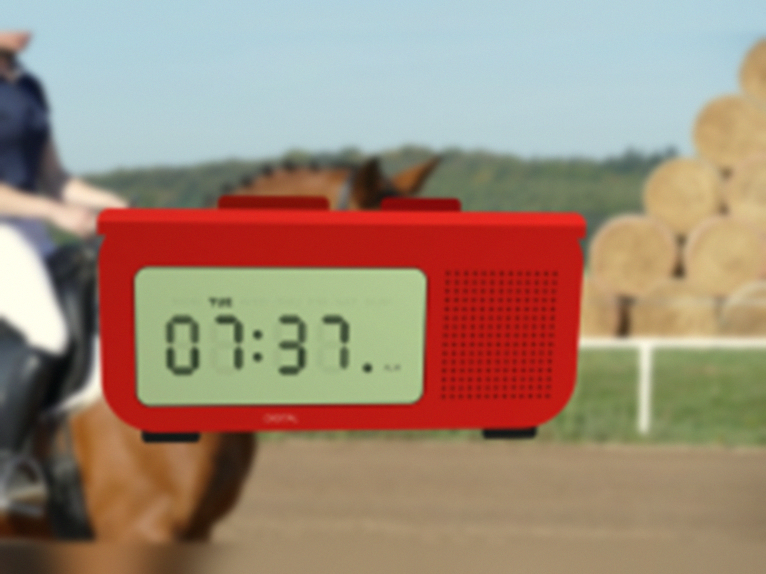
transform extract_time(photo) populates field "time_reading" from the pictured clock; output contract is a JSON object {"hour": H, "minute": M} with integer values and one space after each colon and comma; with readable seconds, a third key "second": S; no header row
{"hour": 7, "minute": 37}
